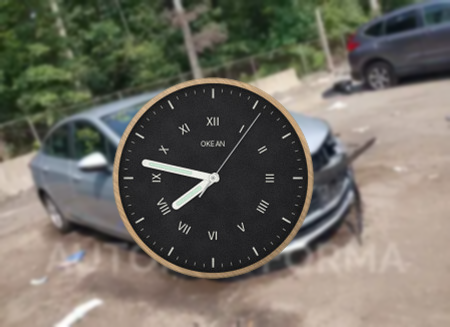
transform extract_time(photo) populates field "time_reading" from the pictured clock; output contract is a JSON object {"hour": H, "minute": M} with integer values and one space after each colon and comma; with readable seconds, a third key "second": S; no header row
{"hour": 7, "minute": 47, "second": 6}
